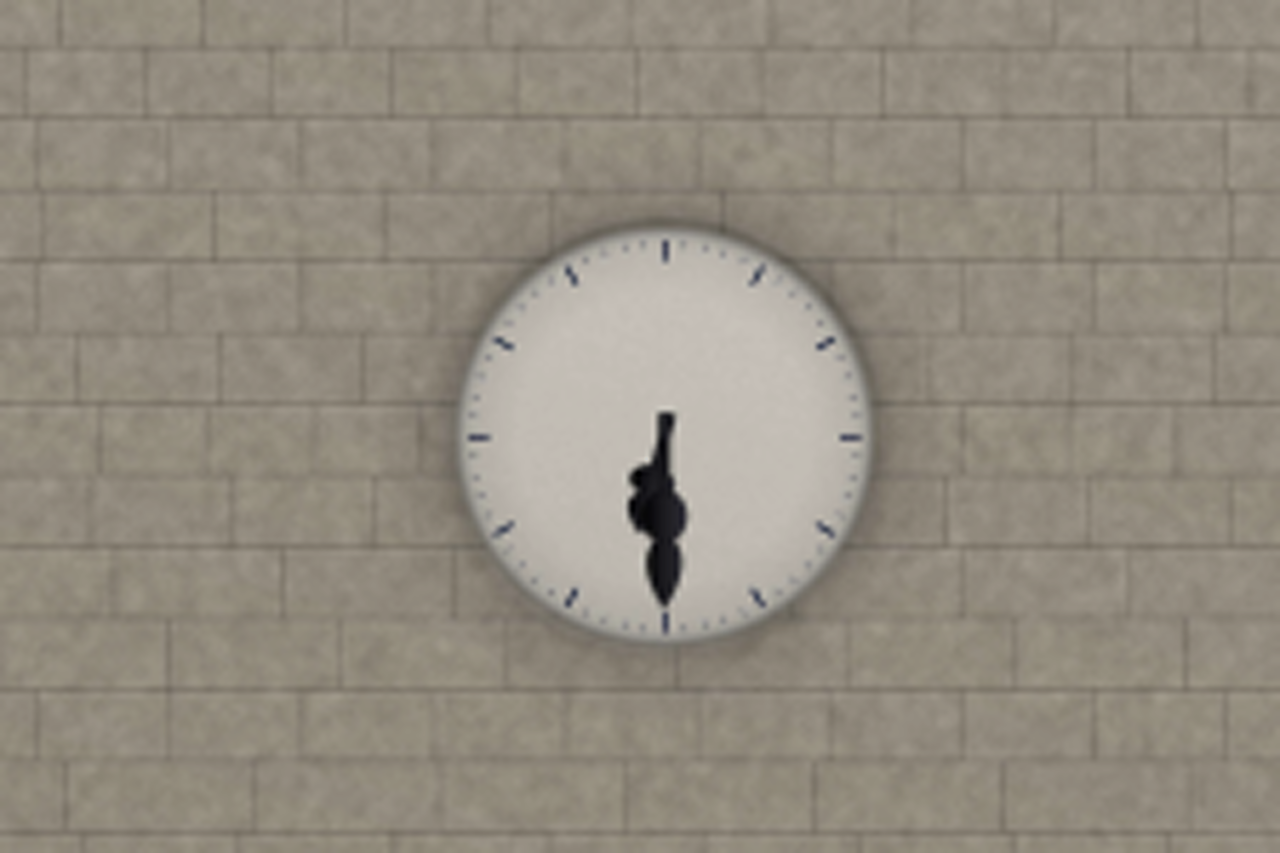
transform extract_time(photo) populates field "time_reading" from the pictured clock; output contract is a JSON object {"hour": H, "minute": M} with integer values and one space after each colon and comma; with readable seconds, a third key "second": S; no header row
{"hour": 6, "minute": 30}
